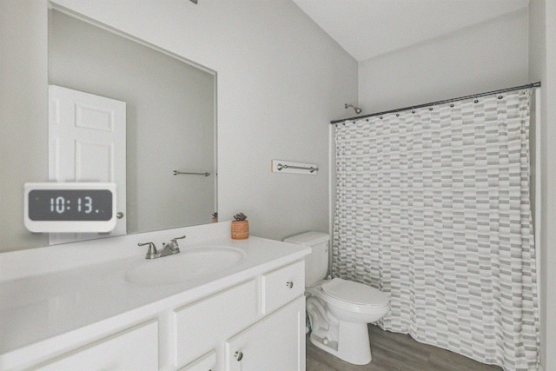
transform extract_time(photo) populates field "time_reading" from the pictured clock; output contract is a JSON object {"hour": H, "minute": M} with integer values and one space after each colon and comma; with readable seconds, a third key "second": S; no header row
{"hour": 10, "minute": 13}
